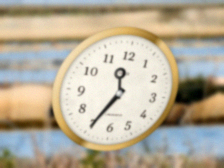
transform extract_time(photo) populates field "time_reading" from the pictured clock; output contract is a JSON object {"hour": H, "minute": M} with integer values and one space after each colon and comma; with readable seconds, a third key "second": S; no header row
{"hour": 11, "minute": 35}
